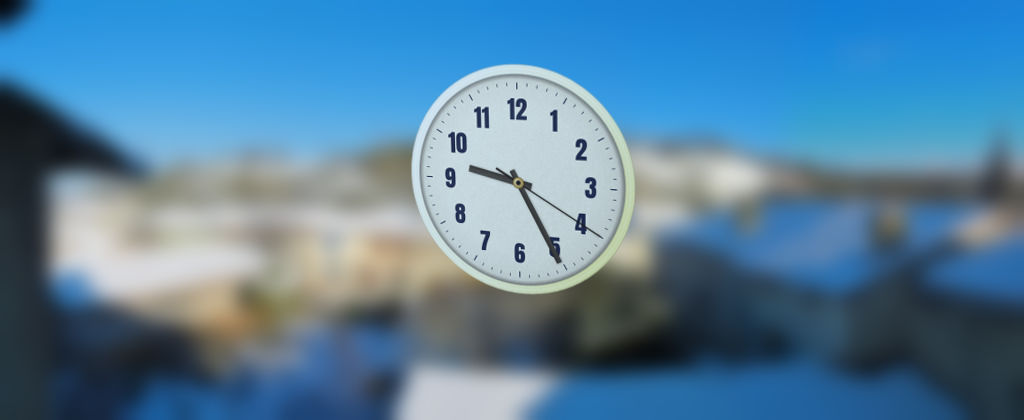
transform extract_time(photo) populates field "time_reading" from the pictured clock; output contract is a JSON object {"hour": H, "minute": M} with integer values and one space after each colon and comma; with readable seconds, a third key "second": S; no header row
{"hour": 9, "minute": 25, "second": 20}
